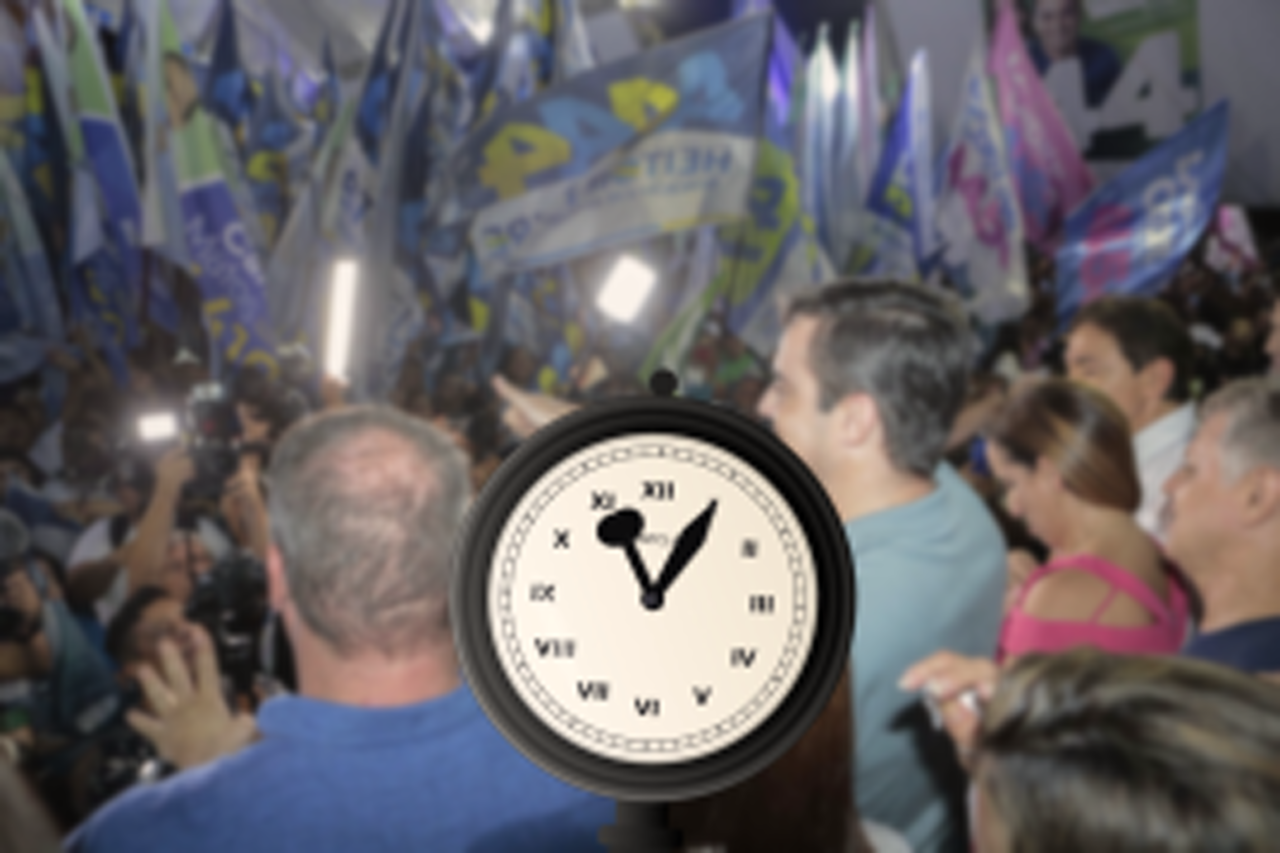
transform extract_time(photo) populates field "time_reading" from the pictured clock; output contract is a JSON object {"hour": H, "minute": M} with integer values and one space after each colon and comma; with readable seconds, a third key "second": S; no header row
{"hour": 11, "minute": 5}
